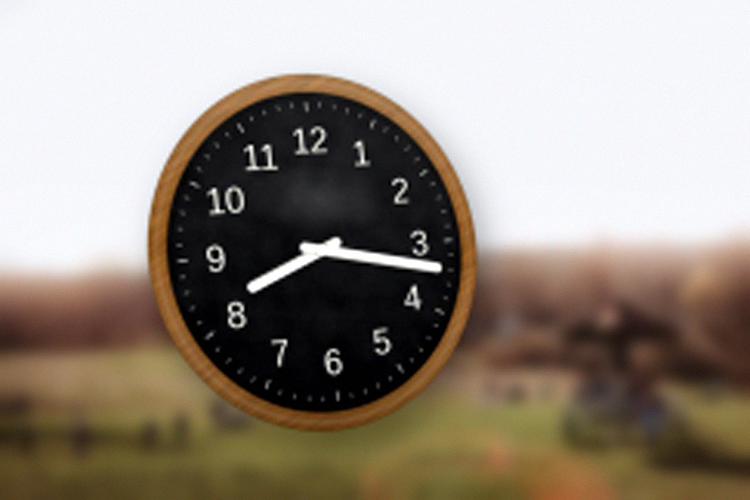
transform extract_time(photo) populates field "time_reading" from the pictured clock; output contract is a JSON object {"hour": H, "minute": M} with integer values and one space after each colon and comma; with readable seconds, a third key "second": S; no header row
{"hour": 8, "minute": 17}
